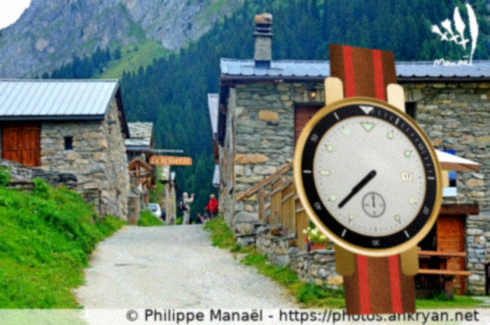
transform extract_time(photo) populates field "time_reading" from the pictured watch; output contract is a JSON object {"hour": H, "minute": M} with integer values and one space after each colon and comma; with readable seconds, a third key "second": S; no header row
{"hour": 7, "minute": 38}
